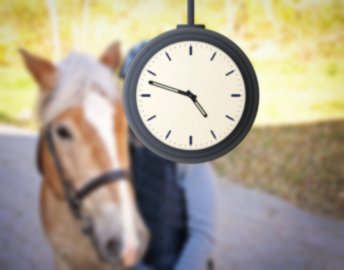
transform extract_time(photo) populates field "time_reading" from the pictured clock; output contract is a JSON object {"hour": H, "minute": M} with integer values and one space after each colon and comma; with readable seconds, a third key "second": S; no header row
{"hour": 4, "minute": 48}
